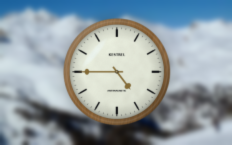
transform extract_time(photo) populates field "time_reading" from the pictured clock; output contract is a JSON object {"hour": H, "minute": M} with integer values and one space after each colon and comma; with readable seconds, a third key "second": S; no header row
{"hour": 4, "minute": 45}
